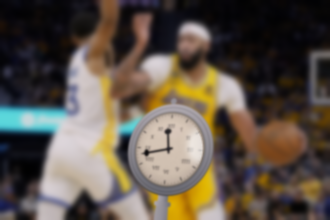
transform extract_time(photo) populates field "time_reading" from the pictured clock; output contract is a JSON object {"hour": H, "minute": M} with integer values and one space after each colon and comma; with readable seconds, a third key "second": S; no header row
{"hour": 11, "minute": 43}
